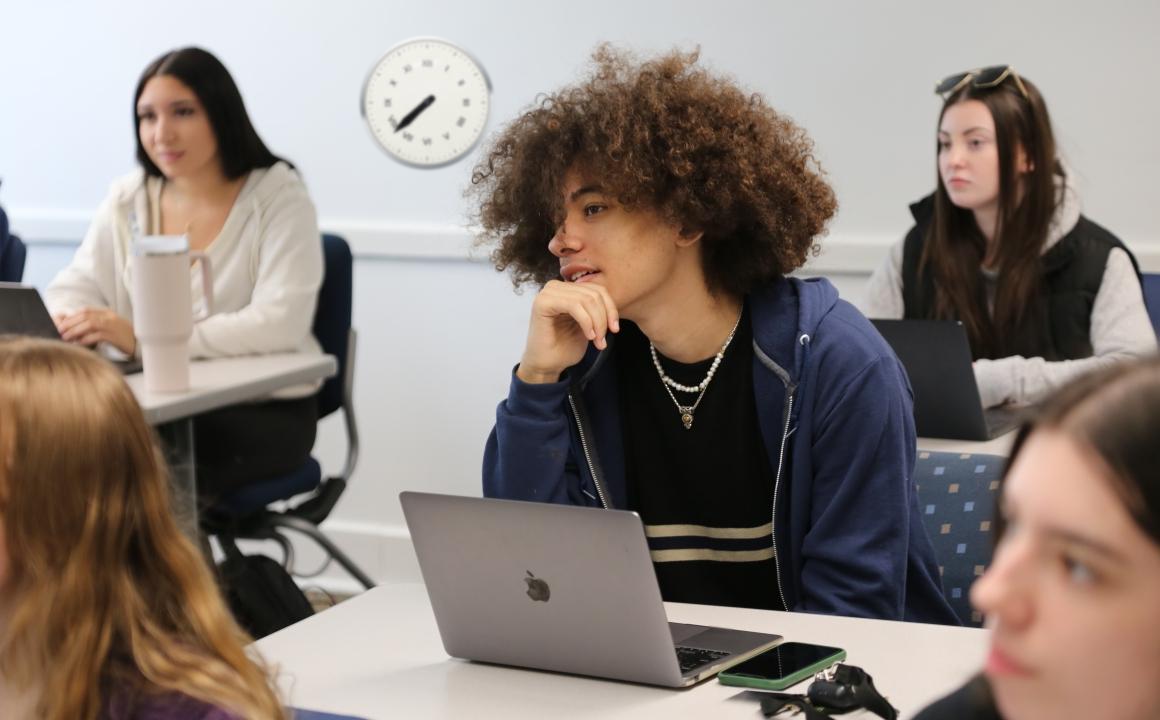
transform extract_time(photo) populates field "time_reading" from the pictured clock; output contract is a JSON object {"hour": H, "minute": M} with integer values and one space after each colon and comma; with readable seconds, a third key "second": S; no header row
{"hour": 7, "minute": 38}
